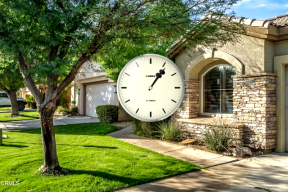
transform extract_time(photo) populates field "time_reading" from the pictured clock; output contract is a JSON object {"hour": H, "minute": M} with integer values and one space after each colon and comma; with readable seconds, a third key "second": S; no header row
{"hour": 1, "minute": 6}
